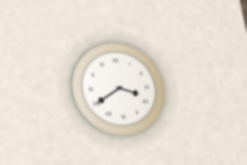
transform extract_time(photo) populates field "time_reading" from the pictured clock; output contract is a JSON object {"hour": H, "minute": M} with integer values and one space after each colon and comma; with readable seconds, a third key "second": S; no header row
{"hour": 3, "minute": 40}
